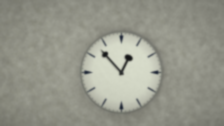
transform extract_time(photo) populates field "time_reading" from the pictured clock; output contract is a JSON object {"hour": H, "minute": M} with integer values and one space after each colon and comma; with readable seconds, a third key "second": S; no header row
{"hour": 12, "minute": 53}
